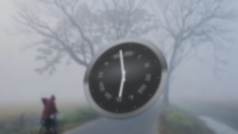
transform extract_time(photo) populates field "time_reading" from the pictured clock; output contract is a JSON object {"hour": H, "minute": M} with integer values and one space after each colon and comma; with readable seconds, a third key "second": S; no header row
{"hour": 5, "minute": 57}
